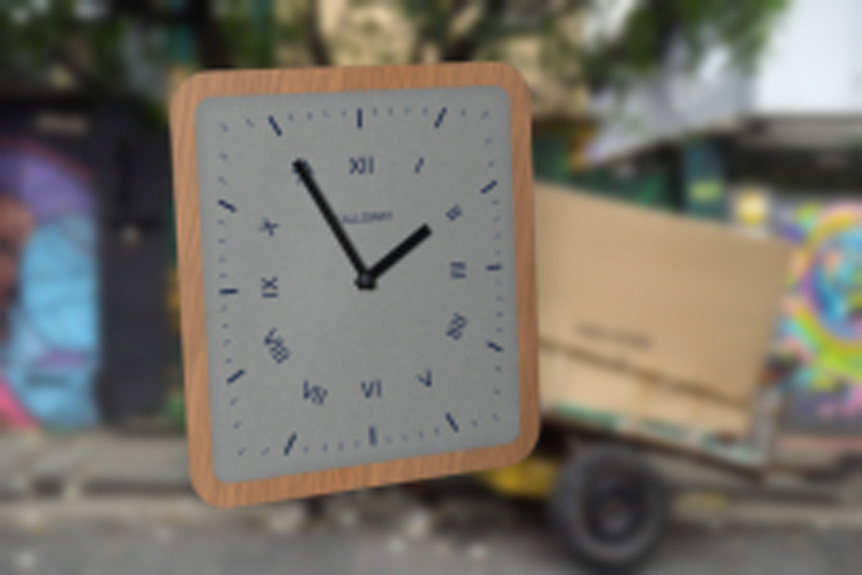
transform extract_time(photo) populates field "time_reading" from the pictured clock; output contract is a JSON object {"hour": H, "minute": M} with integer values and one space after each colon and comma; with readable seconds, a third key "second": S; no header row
{"hour": 1, "minute": 55}
